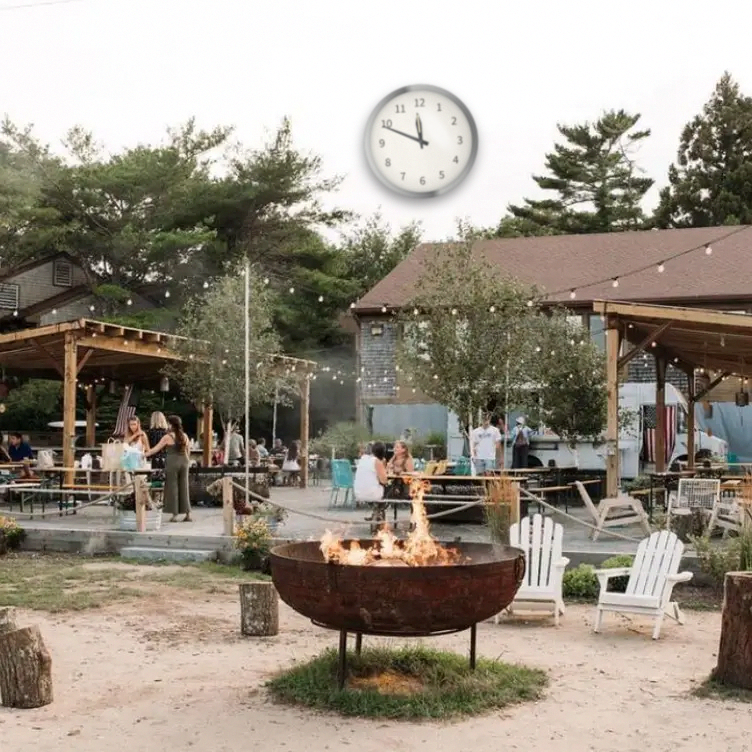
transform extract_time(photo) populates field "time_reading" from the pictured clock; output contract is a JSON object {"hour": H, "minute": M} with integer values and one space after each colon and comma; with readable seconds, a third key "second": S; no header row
{"hour": 11, "minute": 49}
